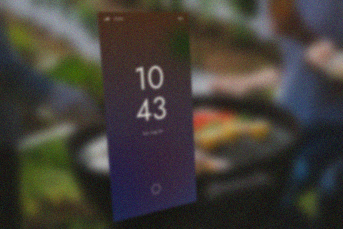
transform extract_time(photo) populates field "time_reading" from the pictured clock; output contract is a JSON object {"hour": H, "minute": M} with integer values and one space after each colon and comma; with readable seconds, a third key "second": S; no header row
{"hour": 10, "minute": 43}
